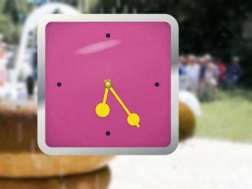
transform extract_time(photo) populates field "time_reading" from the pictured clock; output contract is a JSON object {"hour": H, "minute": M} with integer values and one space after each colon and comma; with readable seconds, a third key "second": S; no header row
{"hour": 6, "minute": 24}
